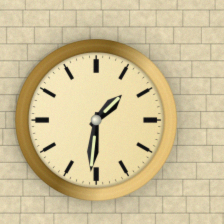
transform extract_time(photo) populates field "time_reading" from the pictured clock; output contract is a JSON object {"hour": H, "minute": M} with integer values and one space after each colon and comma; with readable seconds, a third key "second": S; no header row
{"hour": 1, "minute": 31}
